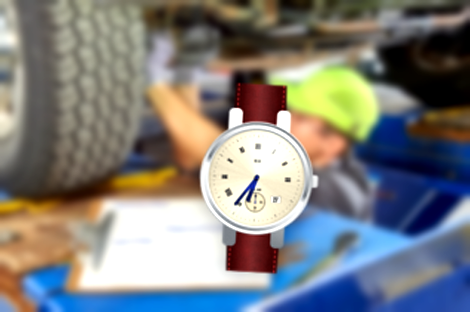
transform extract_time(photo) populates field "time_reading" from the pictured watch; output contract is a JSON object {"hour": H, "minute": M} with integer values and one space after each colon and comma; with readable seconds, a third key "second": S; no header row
{"hour": 6, "minute": 36}
